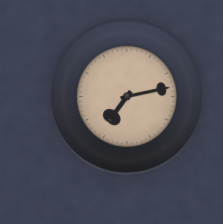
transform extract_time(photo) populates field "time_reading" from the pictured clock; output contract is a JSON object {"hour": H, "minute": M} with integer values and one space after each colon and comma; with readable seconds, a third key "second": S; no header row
{"hour": 7, "minute": 13}
